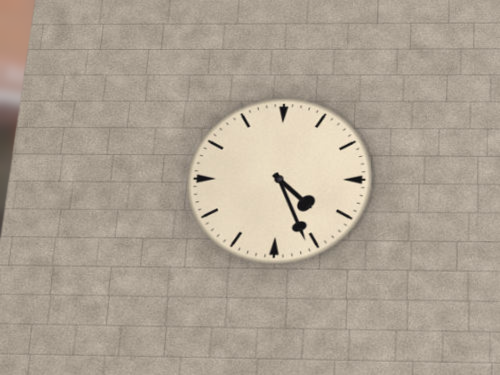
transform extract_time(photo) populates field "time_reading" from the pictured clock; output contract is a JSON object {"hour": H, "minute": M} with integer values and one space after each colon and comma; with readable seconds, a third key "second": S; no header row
{"hour": 4, "minute": 26}
